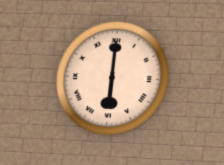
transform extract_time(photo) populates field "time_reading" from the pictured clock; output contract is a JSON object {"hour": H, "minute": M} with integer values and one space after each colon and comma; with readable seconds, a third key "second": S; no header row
{"hour": 6, "minute": 0}
